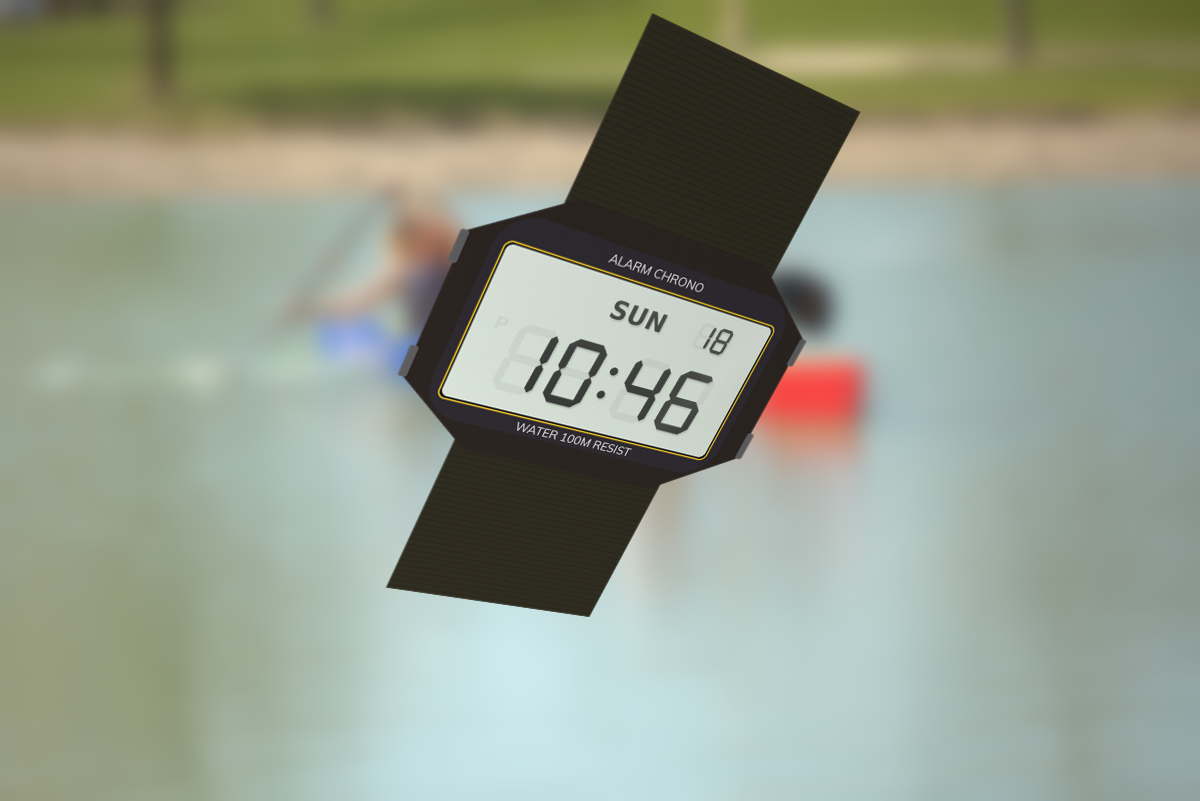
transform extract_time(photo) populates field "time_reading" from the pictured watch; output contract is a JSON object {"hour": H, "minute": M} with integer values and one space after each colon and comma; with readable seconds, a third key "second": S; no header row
{"hour": 10, "minute": 46}
